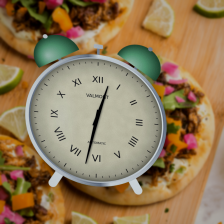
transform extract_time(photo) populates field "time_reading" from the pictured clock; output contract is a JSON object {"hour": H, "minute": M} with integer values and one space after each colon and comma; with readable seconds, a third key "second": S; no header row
{"hour": 12, "minute": 32}
